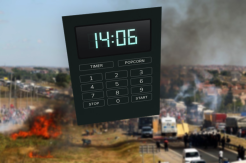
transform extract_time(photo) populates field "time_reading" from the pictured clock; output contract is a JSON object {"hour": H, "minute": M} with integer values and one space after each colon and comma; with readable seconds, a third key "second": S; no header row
{"hour": 14, "minute": 6}
